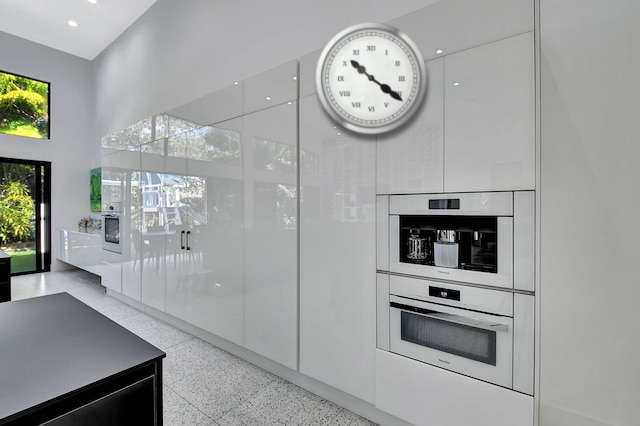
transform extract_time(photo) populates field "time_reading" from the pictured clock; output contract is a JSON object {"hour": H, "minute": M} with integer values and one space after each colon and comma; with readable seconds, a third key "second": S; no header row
{"hour": 10, "minute": 21}
